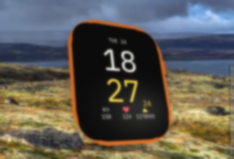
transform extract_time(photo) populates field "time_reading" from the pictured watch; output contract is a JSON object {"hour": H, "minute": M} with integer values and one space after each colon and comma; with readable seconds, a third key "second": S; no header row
{"hour": 18, "minute": 27}
